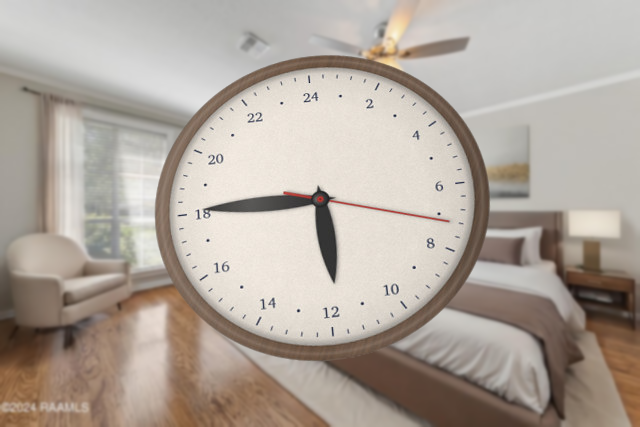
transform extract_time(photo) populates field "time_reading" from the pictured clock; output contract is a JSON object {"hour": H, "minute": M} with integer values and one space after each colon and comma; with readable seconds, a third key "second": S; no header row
{"hour": 11, "minute": 45, "second": 18}
